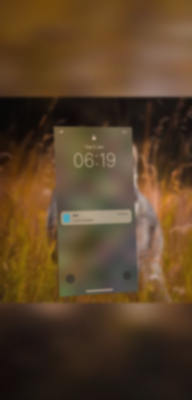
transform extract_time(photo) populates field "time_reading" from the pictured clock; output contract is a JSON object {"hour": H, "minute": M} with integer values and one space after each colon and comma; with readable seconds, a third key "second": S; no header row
{"hour": 6, "minute": 19}
